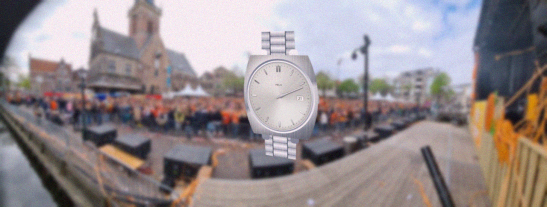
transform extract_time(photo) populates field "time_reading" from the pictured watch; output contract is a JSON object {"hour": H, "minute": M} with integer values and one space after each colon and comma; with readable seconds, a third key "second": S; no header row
{"hour": 2, "minute": 11}
